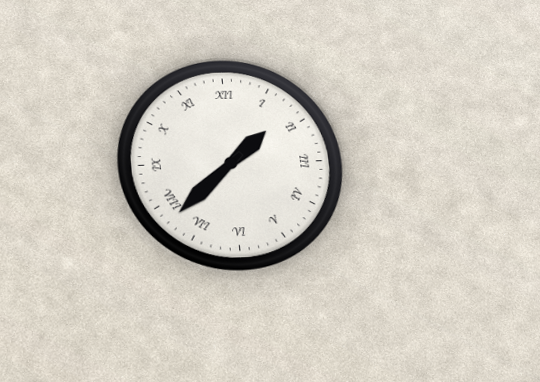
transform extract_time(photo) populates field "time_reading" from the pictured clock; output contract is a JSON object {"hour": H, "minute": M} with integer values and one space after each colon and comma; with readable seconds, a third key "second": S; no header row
{"hour": 1, "minute": 38}
